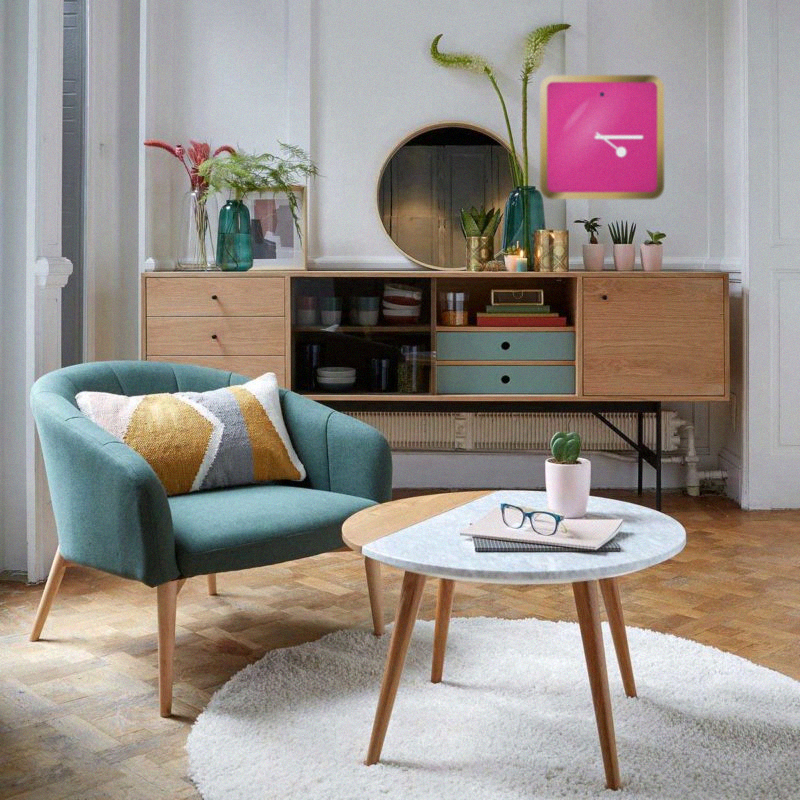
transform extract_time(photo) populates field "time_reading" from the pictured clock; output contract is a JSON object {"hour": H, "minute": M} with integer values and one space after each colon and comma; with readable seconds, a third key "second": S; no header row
{"hour": 4, "minute": 15}
